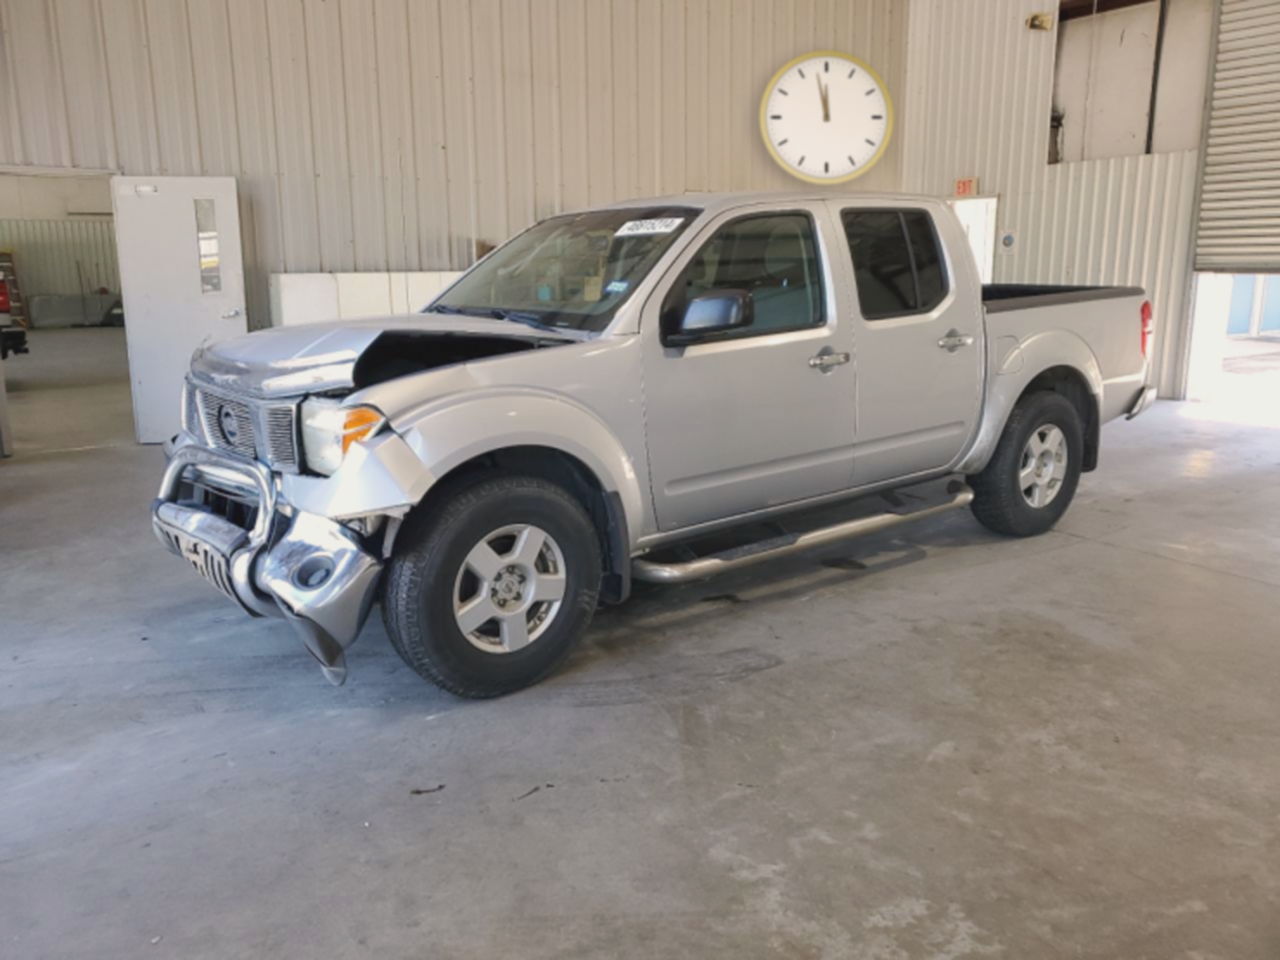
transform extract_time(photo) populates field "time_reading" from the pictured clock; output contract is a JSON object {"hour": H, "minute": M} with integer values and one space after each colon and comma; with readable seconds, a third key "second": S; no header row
{"hour": 11, "minute": 58}
